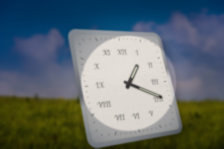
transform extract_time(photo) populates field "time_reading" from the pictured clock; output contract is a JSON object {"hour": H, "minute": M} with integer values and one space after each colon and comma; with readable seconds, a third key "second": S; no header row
{"hour": 1, "minute": 19}
